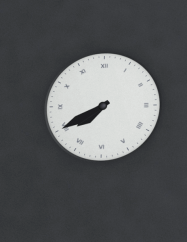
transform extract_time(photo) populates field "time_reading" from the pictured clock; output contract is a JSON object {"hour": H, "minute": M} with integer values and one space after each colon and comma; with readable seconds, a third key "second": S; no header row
{"hour": 7, "minute": 40}
